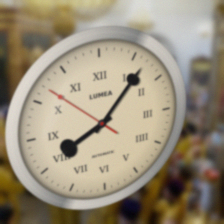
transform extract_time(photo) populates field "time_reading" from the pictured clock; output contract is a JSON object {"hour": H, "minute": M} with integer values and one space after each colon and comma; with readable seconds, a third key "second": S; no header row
{"hour": 8, "minute": 6, "second": 52}
